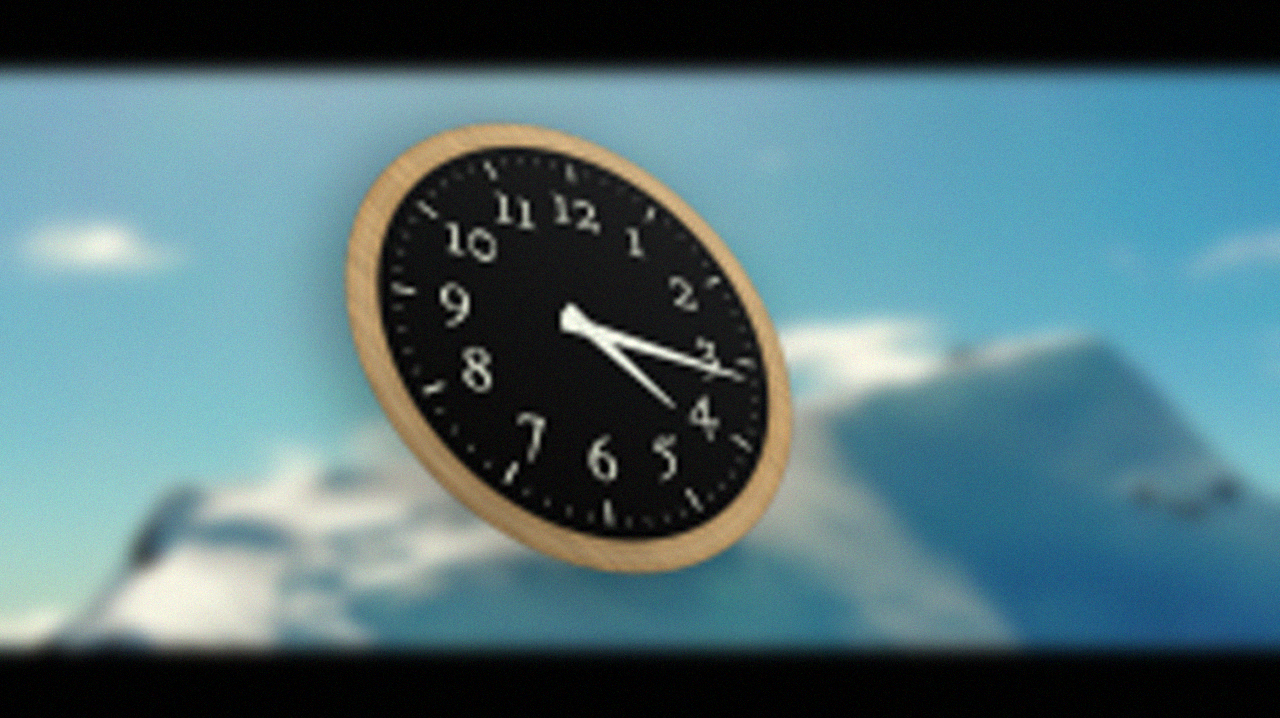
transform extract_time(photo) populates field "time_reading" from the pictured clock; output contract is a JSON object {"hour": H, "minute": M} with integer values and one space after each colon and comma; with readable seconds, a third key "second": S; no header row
{"hour": 4, "minute": 16}
